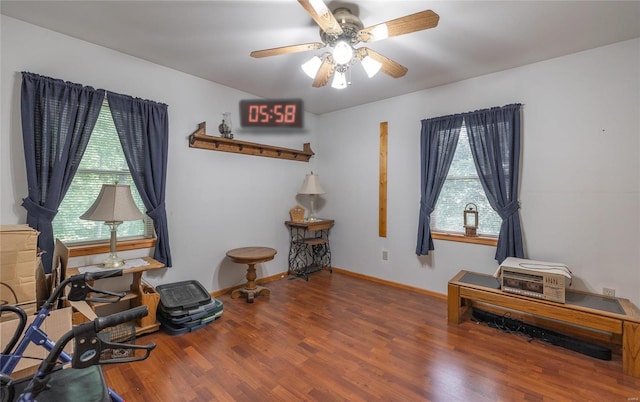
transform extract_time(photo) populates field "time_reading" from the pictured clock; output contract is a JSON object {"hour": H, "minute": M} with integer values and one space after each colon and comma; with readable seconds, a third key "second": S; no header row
{"hour": 5, "minute": 58}
